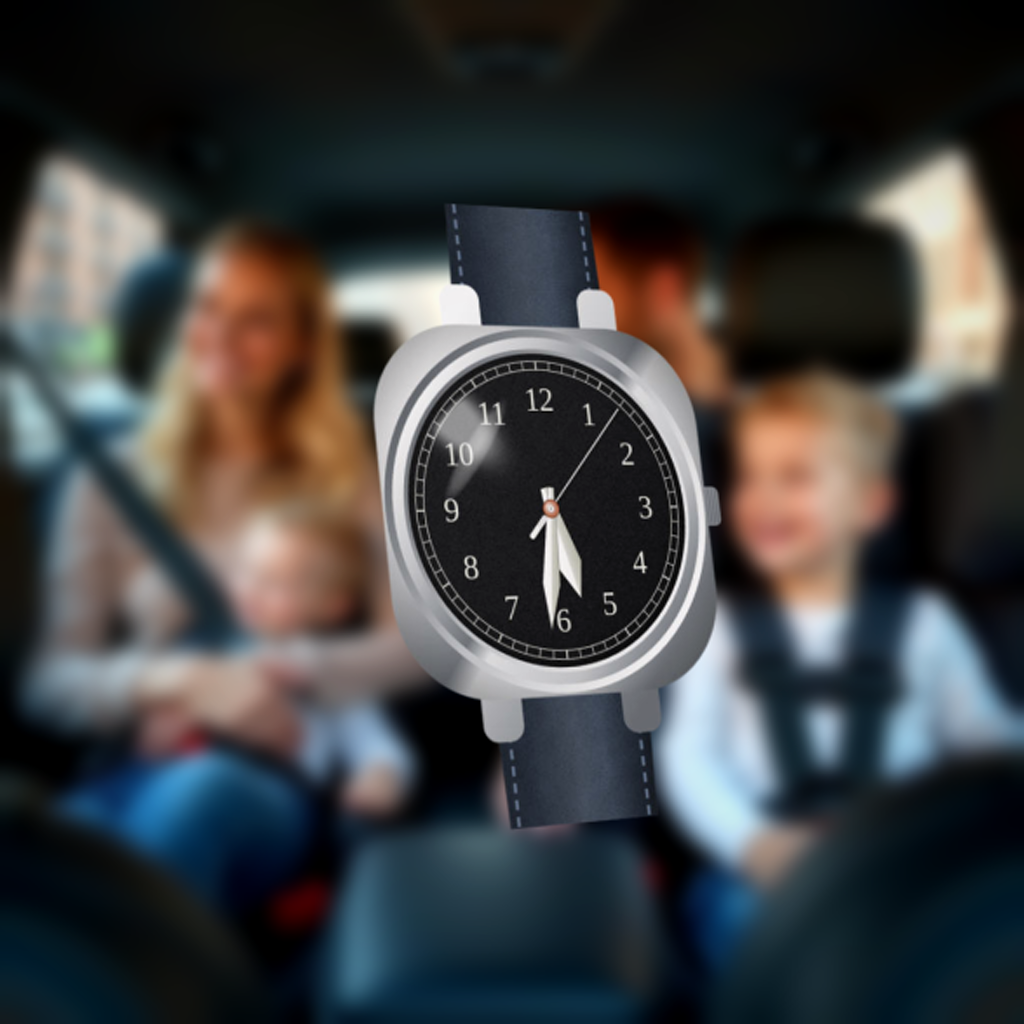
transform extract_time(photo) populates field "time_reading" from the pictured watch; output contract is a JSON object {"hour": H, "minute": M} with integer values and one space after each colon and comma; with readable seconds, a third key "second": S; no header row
{"hour": 5, "minute": 31, "second": 7}
